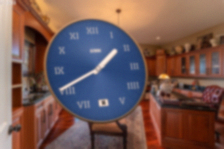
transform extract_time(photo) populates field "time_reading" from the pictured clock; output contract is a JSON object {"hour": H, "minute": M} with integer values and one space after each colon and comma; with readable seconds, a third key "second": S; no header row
{"hour": 1, "minute": 41}
